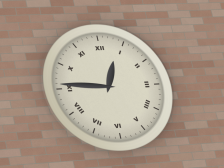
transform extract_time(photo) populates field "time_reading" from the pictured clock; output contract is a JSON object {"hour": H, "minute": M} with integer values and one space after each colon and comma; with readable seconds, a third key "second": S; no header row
{"hour": 12, "minute": 46}
